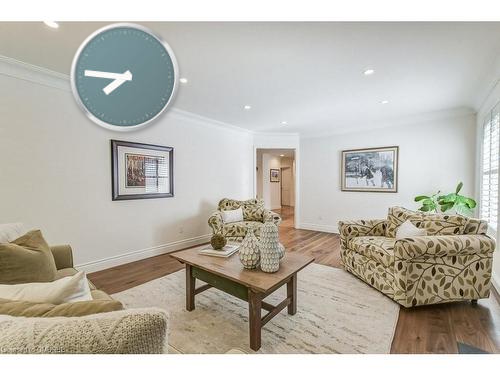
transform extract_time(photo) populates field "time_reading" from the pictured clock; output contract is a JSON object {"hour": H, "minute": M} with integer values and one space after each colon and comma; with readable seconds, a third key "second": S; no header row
{"hour": 7, "minute": 46}
